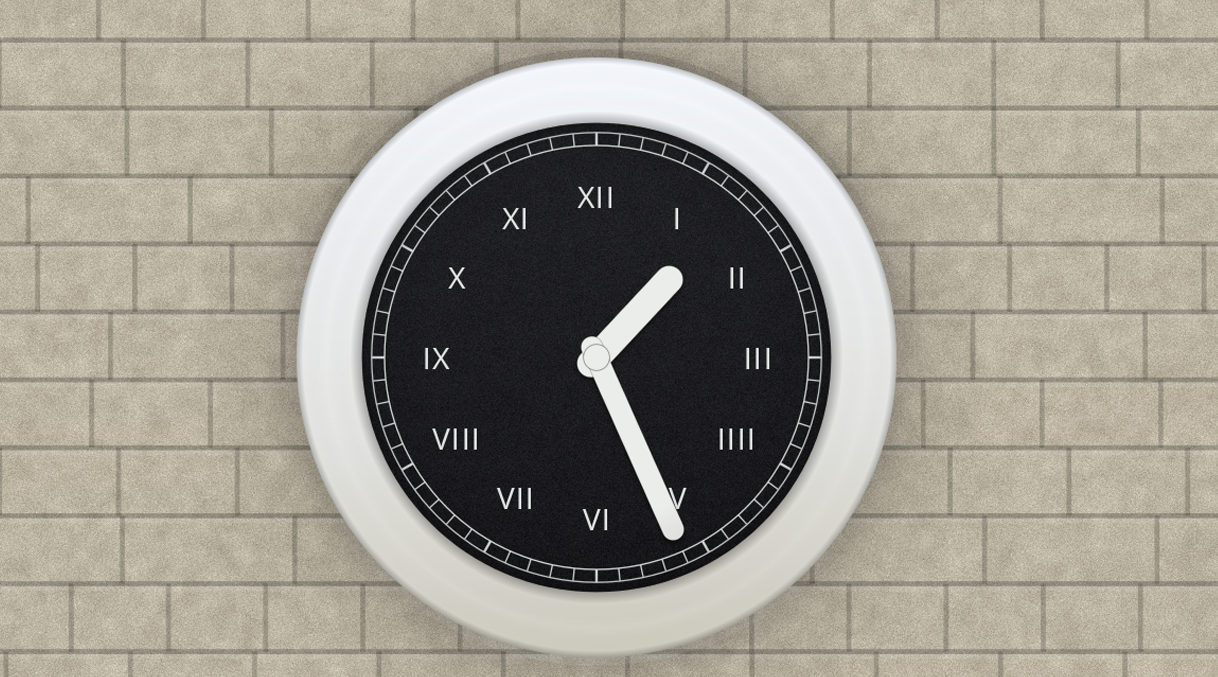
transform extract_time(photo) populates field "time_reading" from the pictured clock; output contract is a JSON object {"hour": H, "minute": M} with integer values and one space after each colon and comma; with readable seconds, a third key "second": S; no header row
{"hour": 1, "minute": 26}
